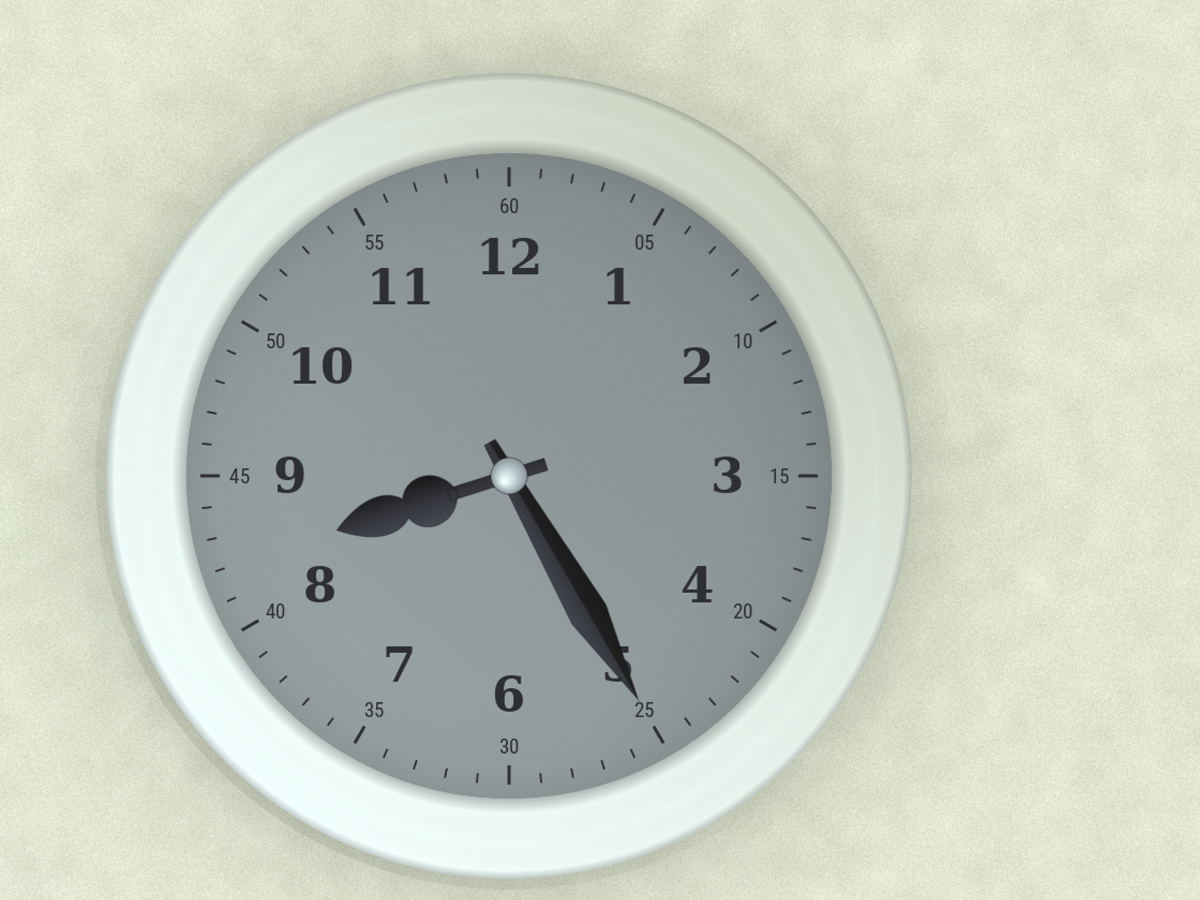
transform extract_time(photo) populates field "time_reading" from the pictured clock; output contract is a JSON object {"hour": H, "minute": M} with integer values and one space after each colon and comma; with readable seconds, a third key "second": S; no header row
{"hour": 8, "minute": 25}
